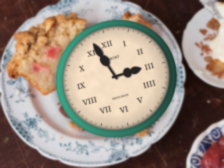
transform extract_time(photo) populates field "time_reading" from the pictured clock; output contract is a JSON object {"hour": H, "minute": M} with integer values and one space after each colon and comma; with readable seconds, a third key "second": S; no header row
{"hour": 2, "minute": 57}
